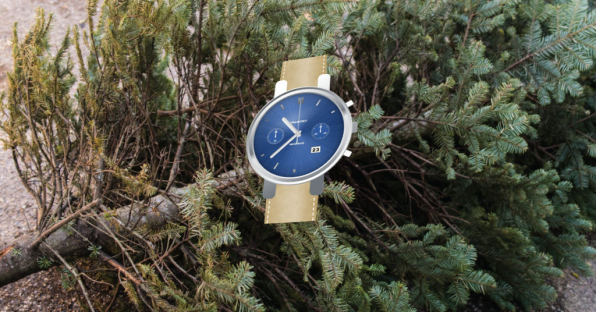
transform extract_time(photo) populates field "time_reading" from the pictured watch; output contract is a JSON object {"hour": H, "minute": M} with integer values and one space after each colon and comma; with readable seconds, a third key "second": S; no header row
{"hour": 10, "minute": 38}
